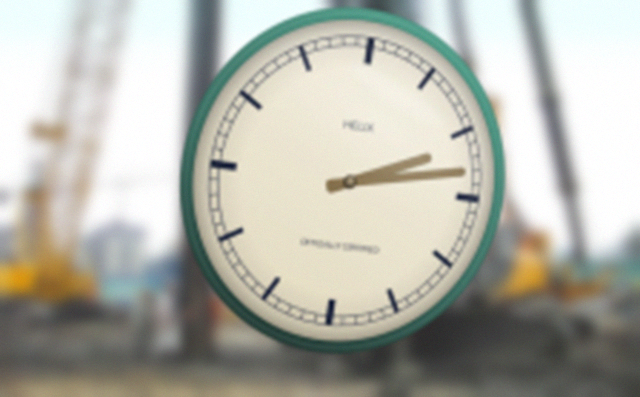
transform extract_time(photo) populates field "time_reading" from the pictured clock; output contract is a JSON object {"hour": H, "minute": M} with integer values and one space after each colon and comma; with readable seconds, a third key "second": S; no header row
{"hour": 2, "minute": 13}
